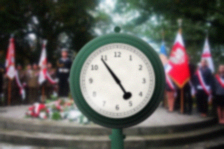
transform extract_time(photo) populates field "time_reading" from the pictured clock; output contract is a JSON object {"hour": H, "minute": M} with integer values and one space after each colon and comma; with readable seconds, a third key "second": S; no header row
{"hour": 4, "minute": 54}
